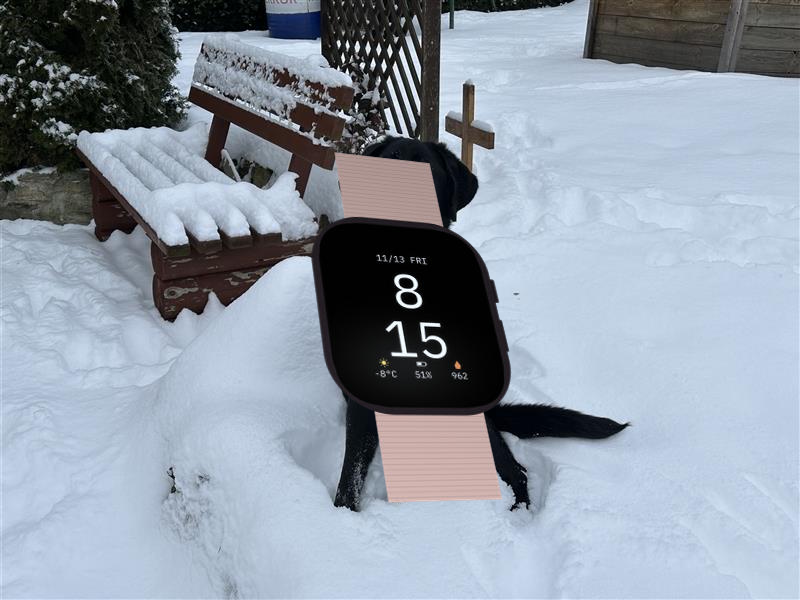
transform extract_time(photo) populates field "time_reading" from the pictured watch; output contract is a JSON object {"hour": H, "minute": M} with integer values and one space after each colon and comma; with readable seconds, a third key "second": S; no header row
{"hour": 8, "minute": 15}
